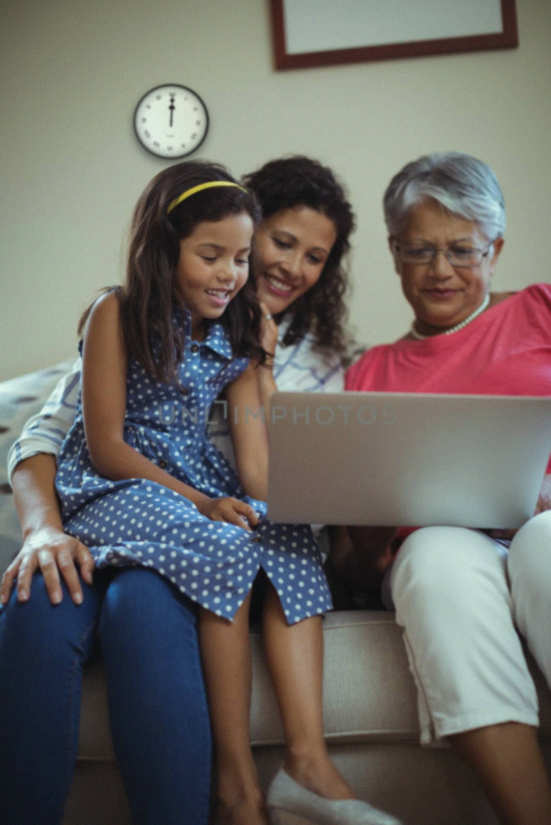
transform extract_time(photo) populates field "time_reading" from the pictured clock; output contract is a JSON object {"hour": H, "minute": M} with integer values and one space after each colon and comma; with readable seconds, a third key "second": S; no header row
{"hour": 12, "minute": 0}
